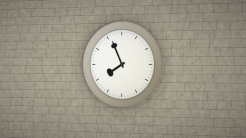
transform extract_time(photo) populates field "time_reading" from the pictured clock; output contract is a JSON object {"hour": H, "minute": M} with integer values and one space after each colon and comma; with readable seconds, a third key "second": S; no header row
{"hour": 7, "minute": 56}
